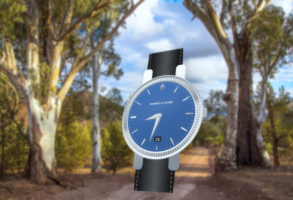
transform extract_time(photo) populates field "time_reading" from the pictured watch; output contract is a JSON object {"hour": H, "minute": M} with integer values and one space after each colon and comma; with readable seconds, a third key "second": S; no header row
{"hour": 8, "minute": 33}
